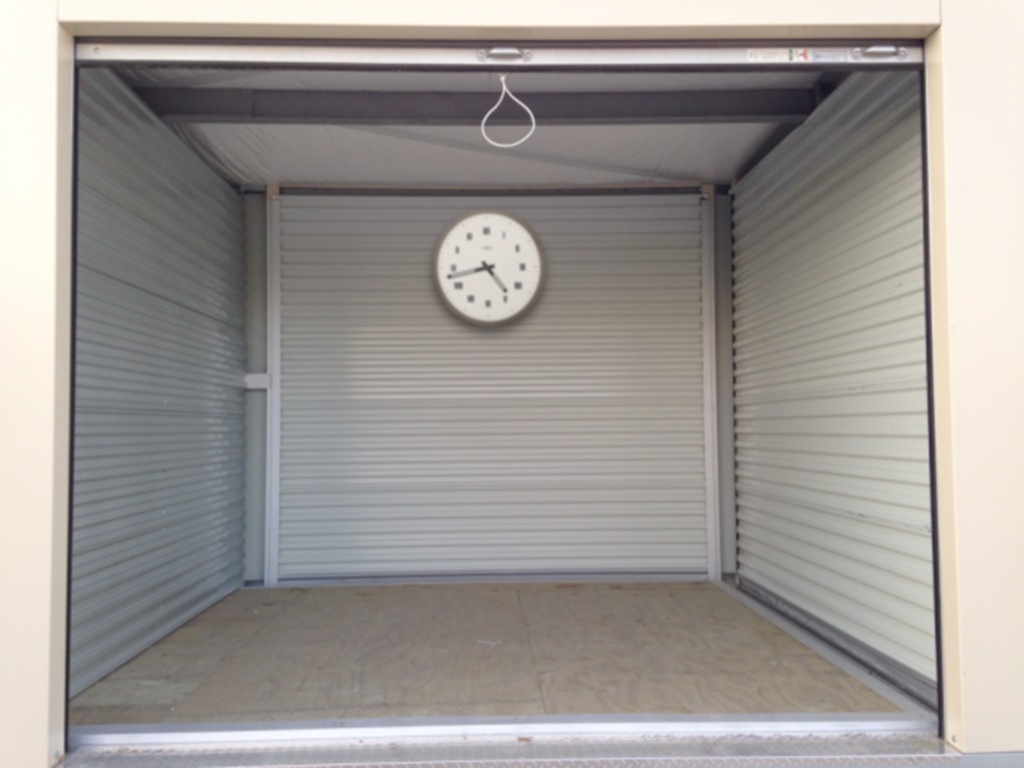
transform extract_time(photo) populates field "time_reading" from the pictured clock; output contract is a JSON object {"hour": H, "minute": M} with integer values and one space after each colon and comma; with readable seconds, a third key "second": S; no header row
{"hour": 4, "minute": 43}
